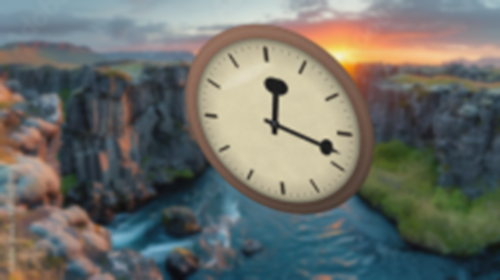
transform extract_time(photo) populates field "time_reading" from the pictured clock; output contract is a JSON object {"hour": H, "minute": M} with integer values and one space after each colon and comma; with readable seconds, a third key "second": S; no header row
{"hour": 12, "minute": 18}
